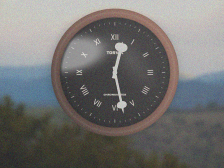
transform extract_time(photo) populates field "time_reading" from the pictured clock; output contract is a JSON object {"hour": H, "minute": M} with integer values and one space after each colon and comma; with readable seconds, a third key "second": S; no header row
{"hour": 12, "minute": 28}
